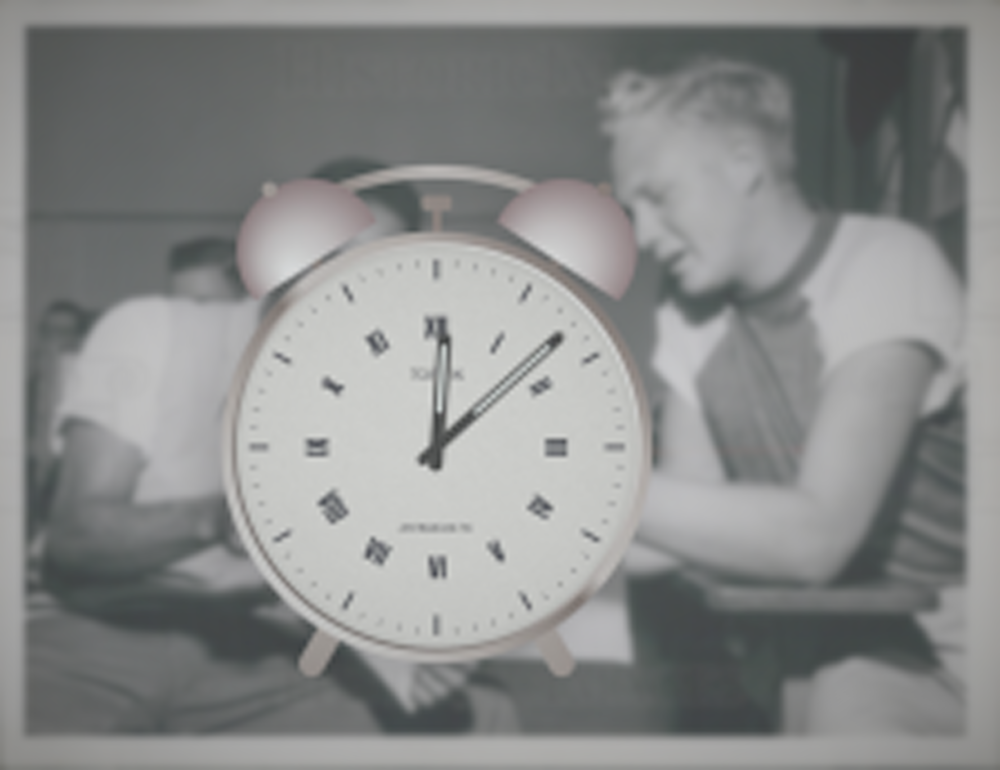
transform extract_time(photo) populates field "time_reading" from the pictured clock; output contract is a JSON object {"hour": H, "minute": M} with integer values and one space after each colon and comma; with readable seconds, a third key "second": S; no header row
{"hour": 12, "minute": 8}
